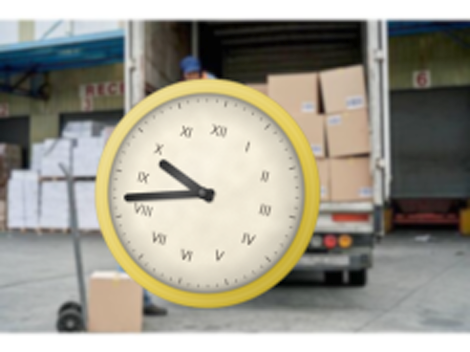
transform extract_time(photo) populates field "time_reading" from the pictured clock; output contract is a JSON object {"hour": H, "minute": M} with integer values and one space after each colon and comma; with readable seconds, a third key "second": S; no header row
{"hour": 9, "minute": 42}
